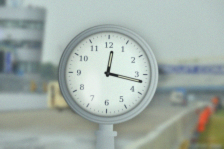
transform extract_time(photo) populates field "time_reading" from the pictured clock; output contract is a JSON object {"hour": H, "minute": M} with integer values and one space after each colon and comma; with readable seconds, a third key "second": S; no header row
{"hour": 12, "minute": 17}
